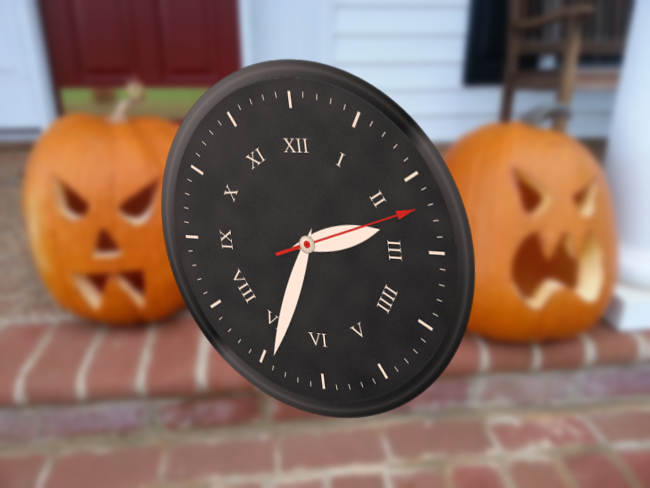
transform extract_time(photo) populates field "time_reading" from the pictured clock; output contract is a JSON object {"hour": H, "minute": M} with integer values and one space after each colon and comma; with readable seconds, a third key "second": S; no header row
{"hour": 2, "minute": 34, "second": 12}
